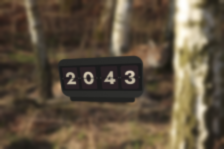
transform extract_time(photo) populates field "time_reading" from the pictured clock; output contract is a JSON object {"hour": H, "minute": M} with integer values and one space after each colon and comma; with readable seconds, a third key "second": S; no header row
{"hour": 20, "minute": 43}
